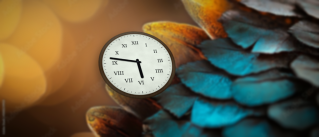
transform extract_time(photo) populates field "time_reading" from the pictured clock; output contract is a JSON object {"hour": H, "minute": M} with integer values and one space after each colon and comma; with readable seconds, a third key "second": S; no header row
{"hour": 5, "minute": 47}
